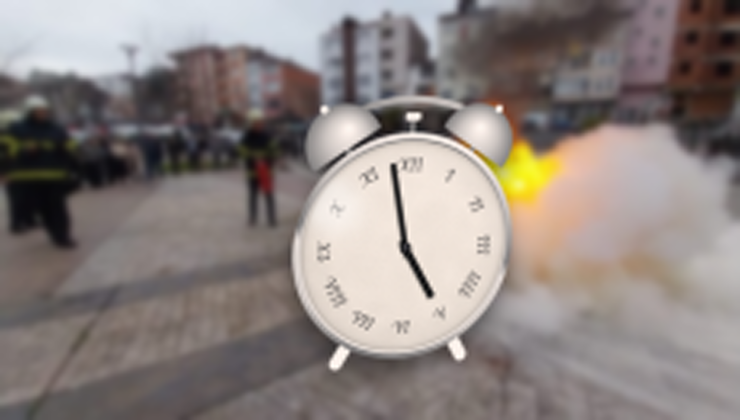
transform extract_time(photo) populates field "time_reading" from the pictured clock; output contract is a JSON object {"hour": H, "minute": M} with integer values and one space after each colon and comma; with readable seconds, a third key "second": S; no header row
{"hour": 4, "minute": 58}
